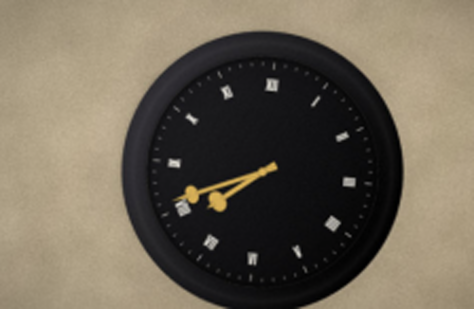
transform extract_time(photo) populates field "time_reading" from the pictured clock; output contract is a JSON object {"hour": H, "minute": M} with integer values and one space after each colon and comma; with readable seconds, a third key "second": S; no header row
{"hour": 7, "minute": 41}
